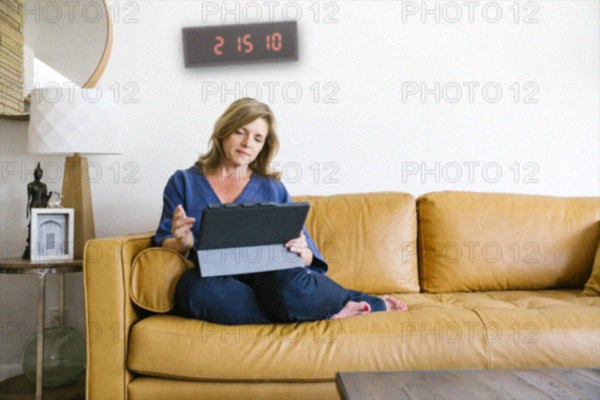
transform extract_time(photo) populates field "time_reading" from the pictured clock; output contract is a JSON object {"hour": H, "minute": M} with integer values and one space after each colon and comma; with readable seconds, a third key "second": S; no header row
{"hour": 2, "minute": 15, "second": 10}
